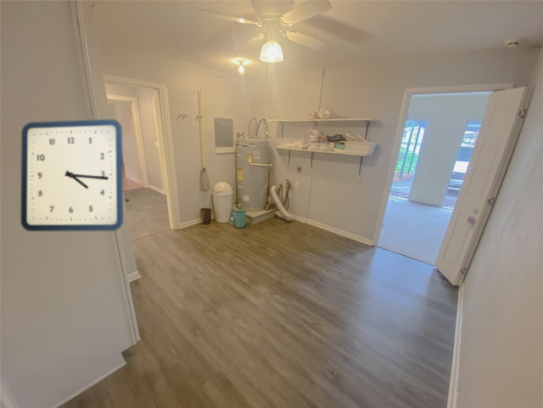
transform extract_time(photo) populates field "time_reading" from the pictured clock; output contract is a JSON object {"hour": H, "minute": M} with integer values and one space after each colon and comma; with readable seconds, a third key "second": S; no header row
{"hour": 4, "minute": 16}
